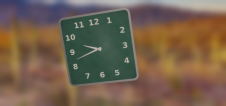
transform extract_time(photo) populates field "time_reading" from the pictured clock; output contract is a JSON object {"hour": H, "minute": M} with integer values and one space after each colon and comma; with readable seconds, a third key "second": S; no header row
{"hour": 9, "minute": 42}
